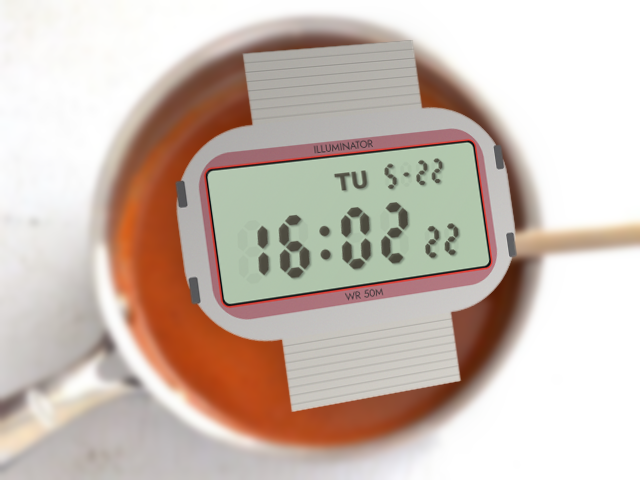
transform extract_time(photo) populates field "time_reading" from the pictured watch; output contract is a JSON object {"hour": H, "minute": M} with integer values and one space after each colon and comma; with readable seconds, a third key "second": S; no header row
{"hour": 16, "minute": 2, "second": 22}
